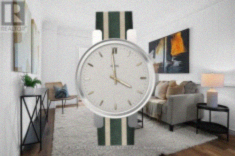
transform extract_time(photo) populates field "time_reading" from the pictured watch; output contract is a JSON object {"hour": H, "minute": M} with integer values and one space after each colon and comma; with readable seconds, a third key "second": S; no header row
{"hour": 3, "minute": 59}
